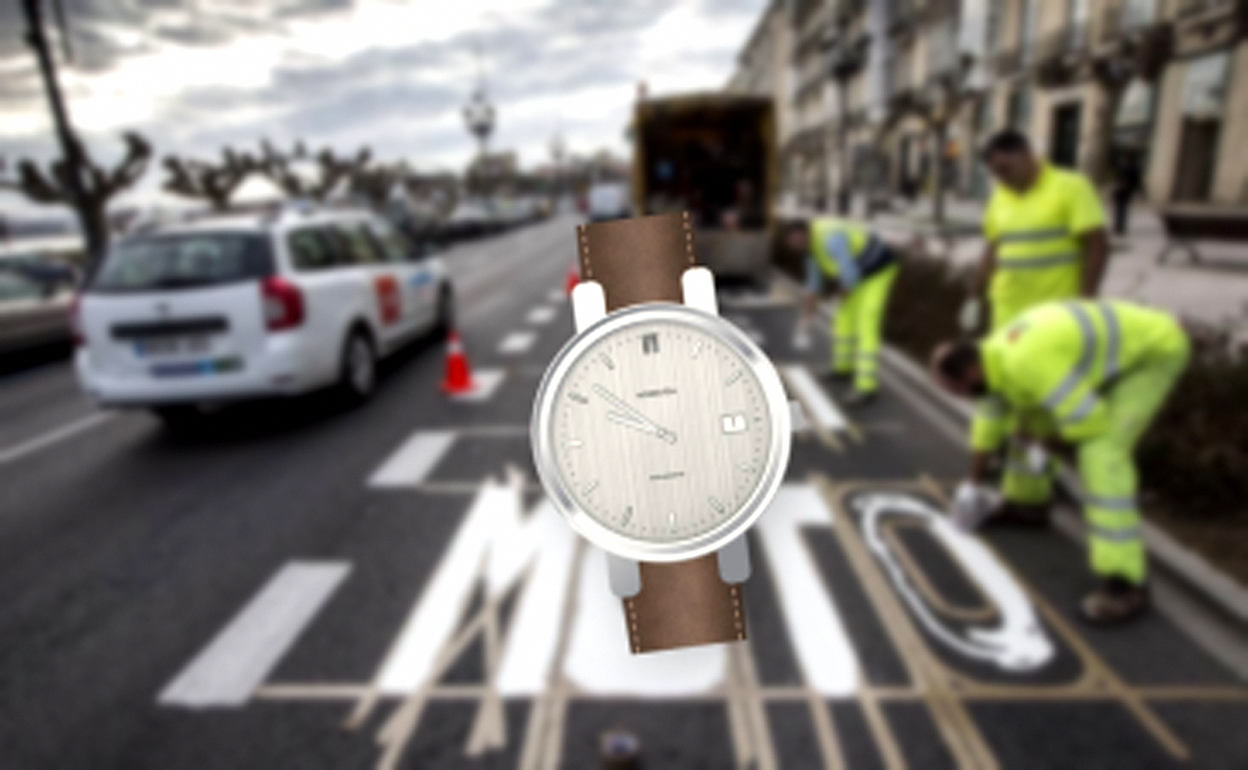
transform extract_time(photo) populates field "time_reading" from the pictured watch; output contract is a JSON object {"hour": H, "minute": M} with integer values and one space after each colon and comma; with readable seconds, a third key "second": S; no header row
{"hour": 9, "minute": 52}
